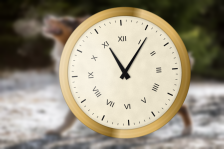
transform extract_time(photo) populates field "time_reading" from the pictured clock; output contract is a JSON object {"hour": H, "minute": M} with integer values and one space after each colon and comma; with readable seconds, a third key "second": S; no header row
{"hour": 11, "minute": 6}
